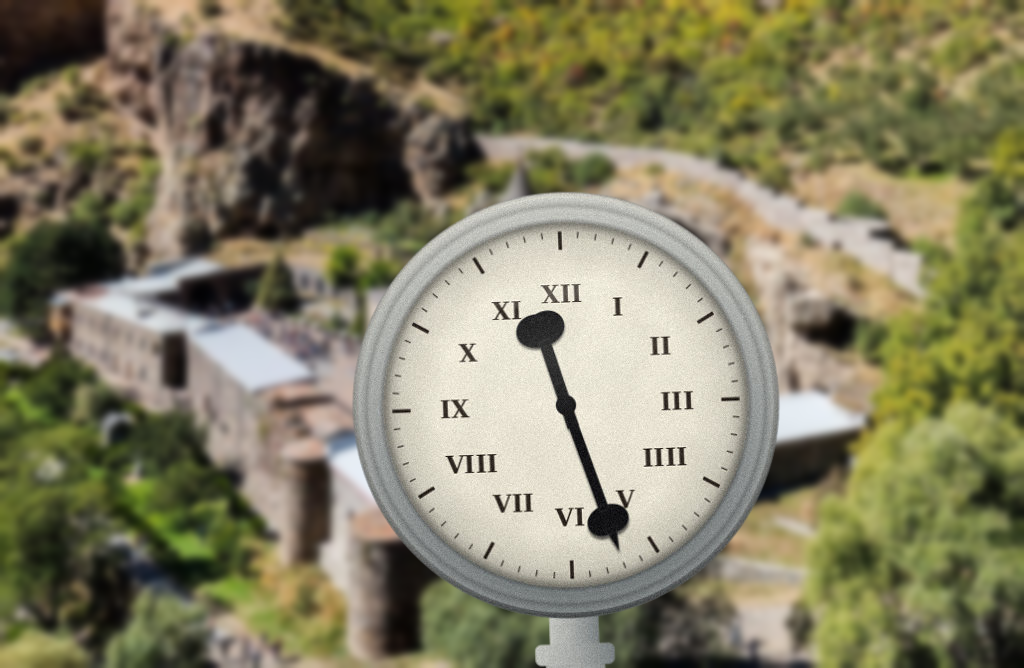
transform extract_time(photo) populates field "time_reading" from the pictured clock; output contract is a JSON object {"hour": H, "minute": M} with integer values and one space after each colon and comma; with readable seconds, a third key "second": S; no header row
{"hour": 11, "minute": 27}
